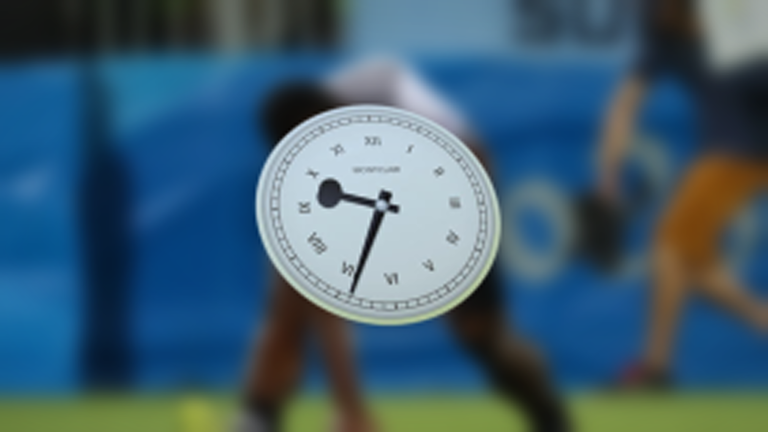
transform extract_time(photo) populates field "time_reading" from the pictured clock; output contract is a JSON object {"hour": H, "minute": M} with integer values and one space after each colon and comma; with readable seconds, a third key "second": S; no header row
{"hour": 9, "minute": 34}
